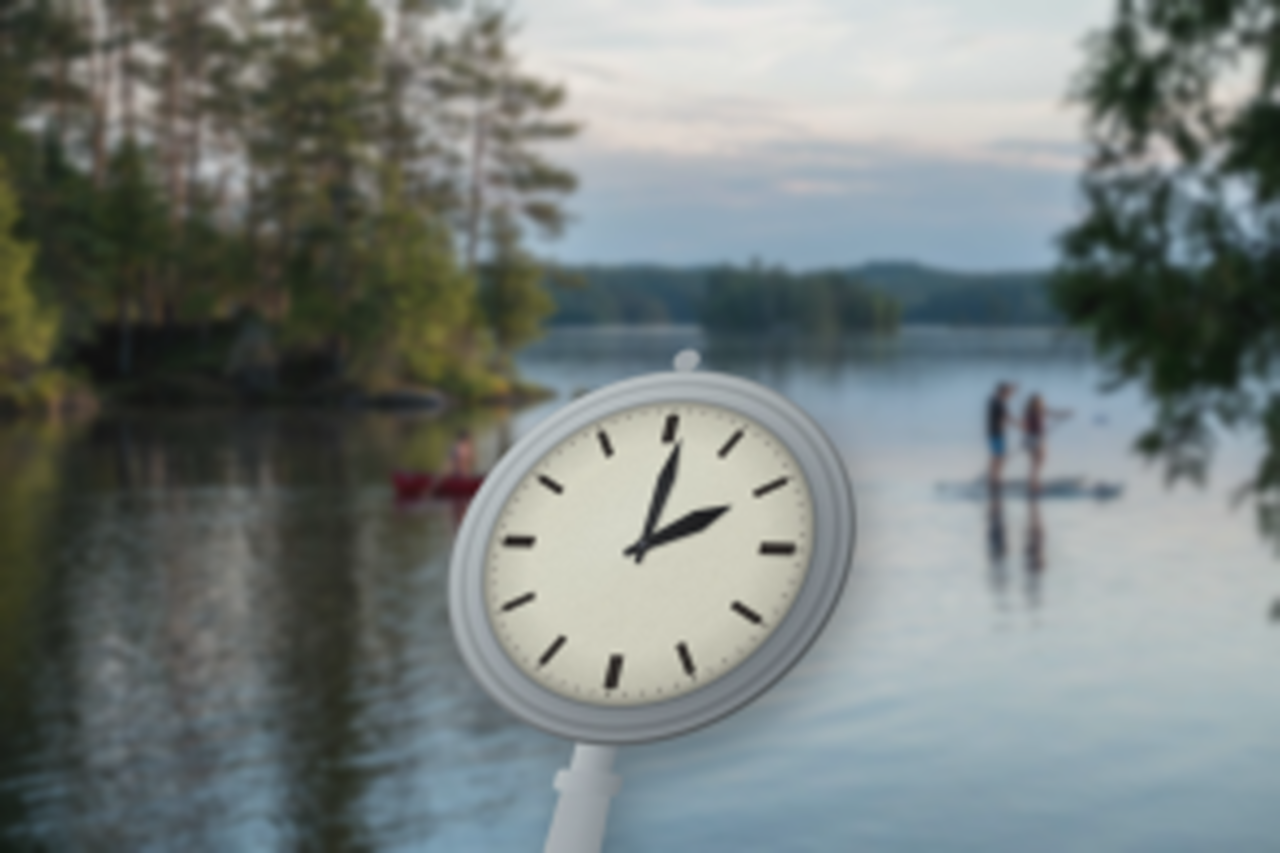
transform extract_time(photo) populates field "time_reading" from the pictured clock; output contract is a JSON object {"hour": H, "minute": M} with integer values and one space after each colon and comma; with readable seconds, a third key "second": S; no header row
{"hour": 2, "minute": 1}
